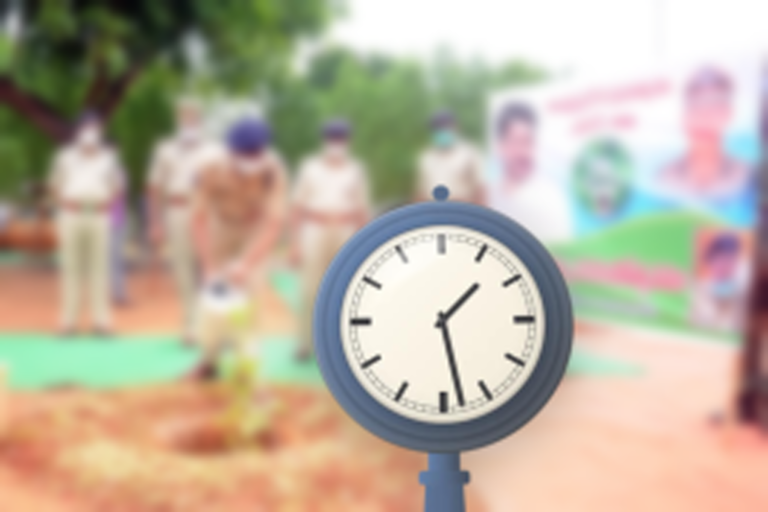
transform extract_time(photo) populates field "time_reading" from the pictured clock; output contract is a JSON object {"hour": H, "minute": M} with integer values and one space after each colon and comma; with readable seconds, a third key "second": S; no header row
{"hour": 1, "minute": 28}
